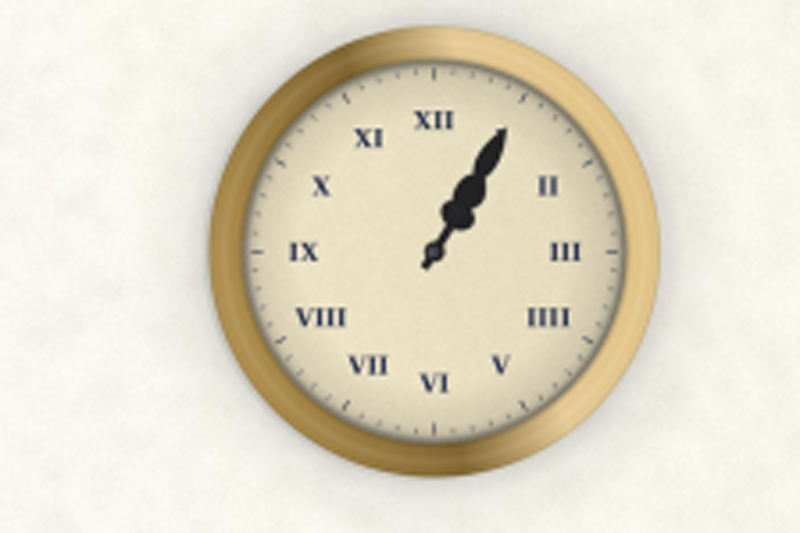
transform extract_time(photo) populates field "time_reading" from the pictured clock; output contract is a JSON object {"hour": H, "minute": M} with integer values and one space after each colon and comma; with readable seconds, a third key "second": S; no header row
{"hour": 1, "minute": 5}
